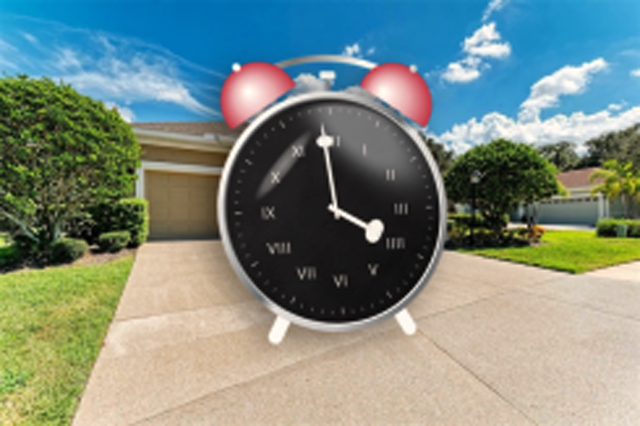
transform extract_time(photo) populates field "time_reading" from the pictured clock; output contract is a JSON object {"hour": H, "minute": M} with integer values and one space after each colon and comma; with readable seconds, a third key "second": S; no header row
{"hour": 3, "minute": 59}
